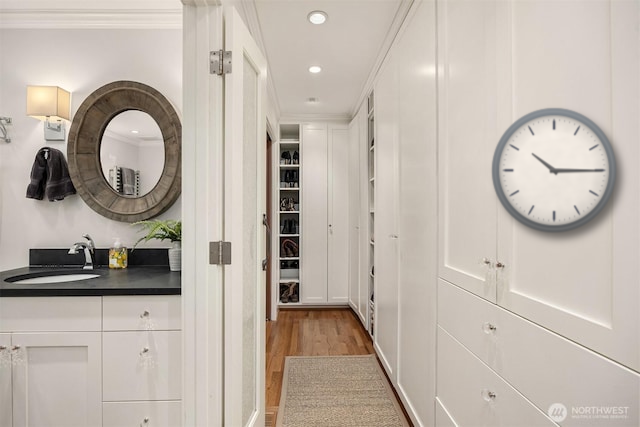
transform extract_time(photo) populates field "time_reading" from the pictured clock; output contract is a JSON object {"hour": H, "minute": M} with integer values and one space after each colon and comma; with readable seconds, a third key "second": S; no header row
{"hour": 10, "minute": 15}
